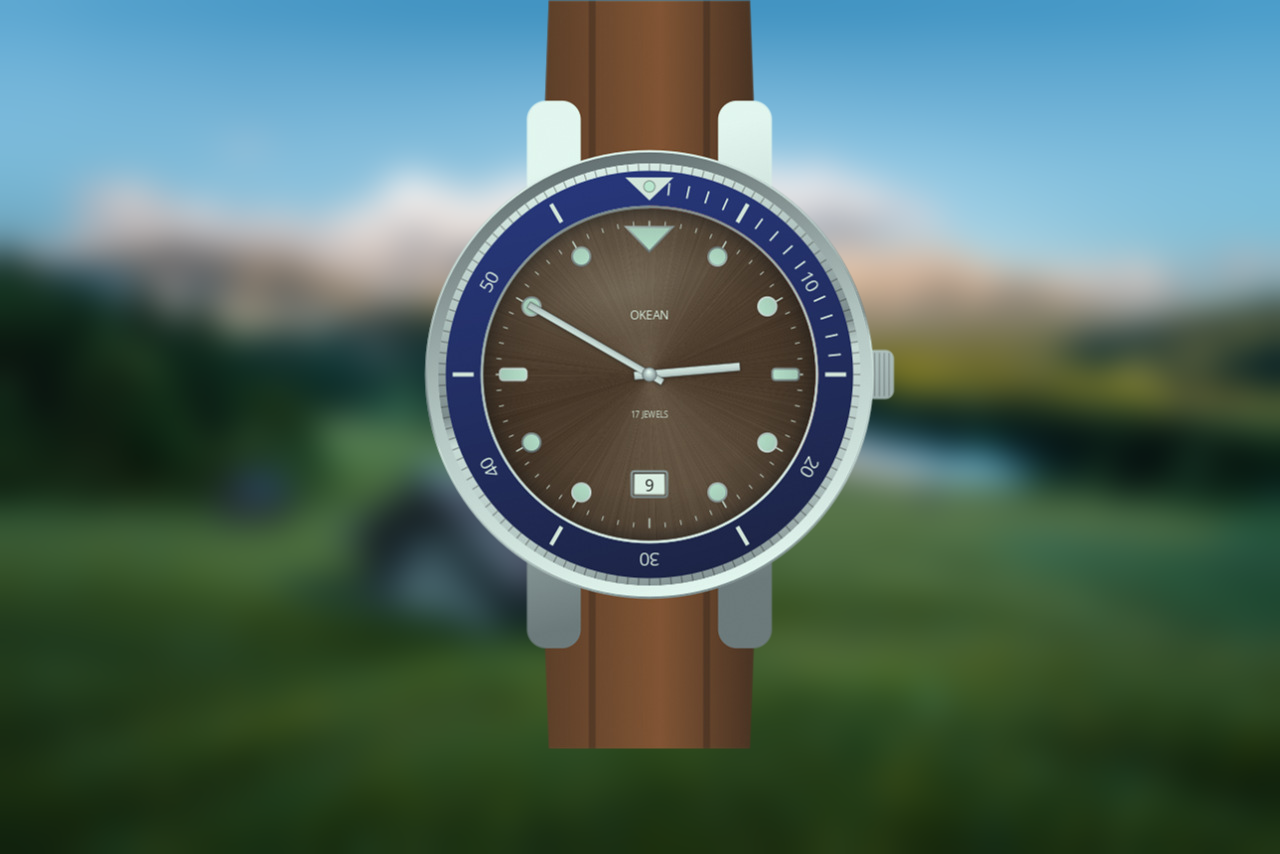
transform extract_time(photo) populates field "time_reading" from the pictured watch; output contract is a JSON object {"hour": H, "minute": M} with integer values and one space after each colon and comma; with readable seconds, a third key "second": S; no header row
{"hour": 2, "minute": 50}
